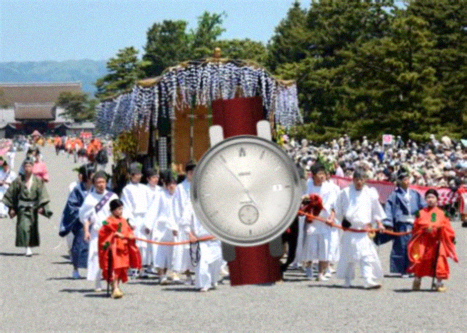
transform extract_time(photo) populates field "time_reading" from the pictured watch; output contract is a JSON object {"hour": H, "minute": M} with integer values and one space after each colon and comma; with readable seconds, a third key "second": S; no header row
{"hour": 4, "minute": 54}
